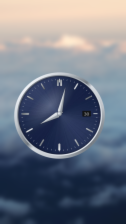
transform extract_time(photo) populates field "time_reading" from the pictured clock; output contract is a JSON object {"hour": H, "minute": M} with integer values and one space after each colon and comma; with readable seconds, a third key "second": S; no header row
{"hour": 8, "minute": 2}
